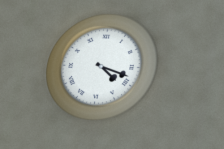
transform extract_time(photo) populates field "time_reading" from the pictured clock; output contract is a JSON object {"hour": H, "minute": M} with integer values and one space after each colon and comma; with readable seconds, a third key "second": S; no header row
{"hour": 4, "minute": 18}
